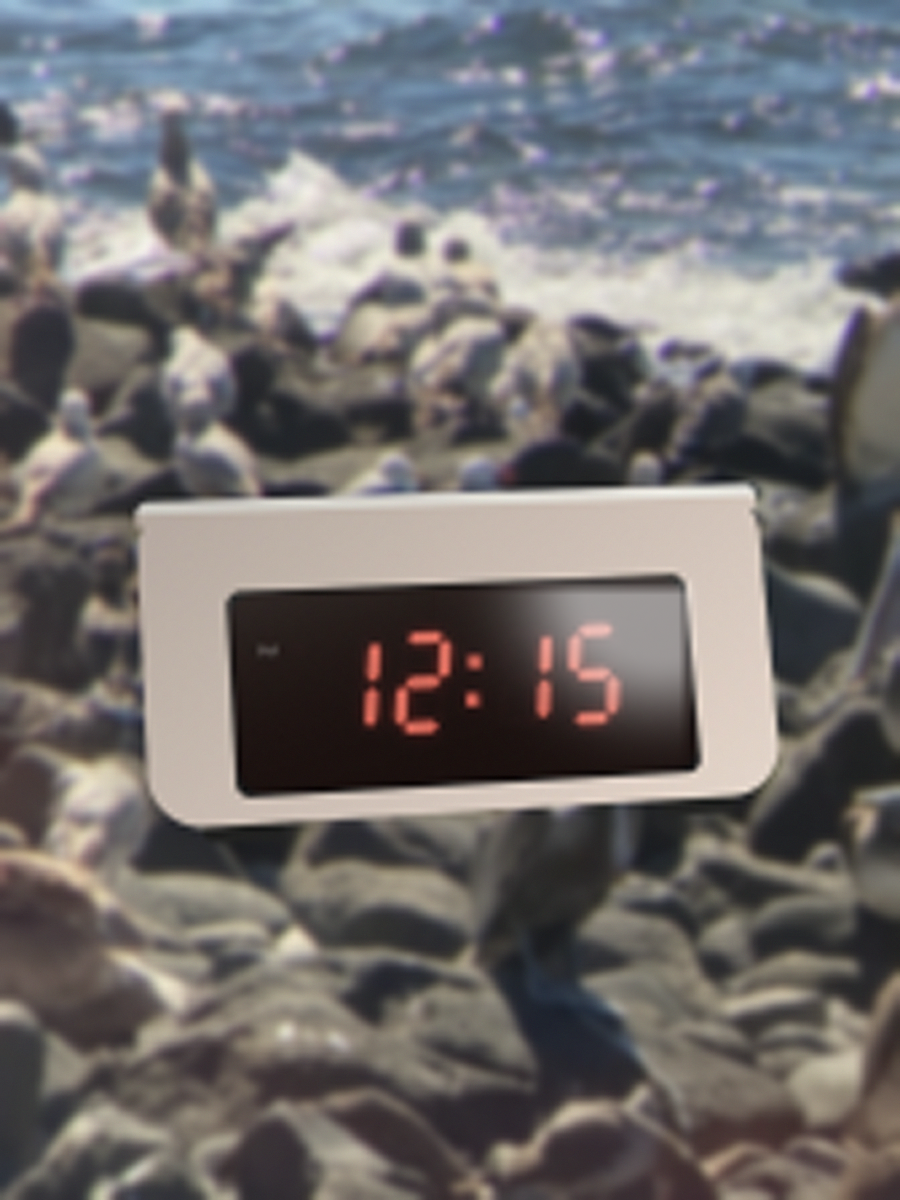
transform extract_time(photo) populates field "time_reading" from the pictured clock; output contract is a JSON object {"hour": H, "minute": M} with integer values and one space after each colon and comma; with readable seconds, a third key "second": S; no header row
{"hour": 12, "minute": 15}
